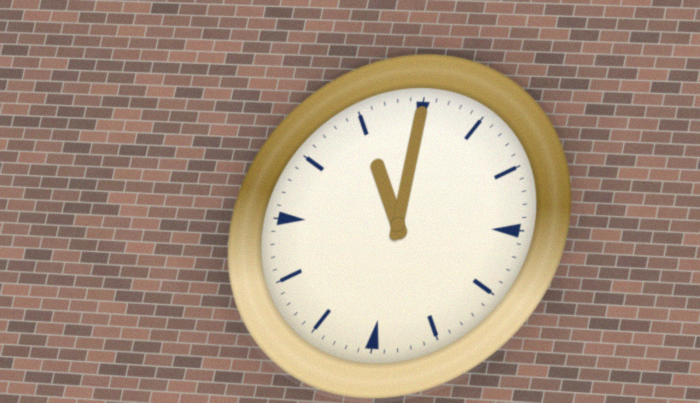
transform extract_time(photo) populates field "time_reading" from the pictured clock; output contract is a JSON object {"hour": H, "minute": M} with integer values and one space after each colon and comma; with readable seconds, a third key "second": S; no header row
{"hour": 11, "minute": 0}
